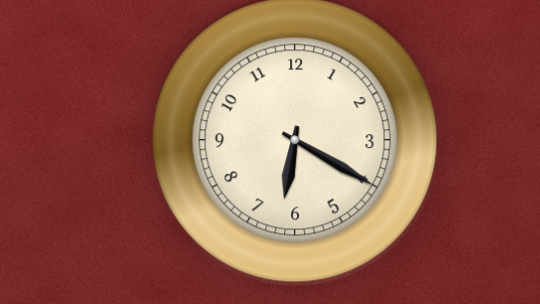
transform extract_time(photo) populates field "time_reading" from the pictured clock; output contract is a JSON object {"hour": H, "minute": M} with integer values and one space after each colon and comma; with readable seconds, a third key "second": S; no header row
{"hour": 6, "minute": 20}
